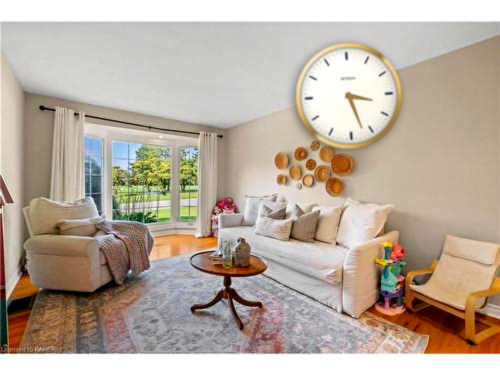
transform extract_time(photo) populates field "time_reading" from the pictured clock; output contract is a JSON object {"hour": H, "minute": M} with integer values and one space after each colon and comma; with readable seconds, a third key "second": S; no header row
{"hour": 3, "minute": 27}
